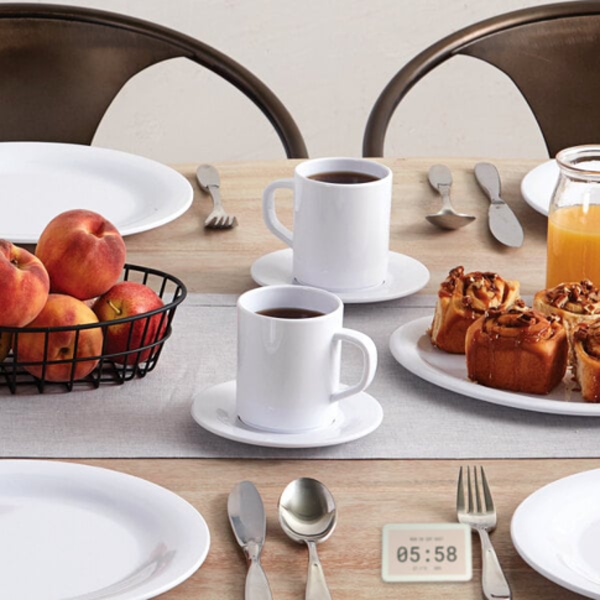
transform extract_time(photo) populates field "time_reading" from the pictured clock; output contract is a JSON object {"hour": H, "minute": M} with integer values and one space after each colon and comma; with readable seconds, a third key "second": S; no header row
{"hour": 5, "minute": 58}
